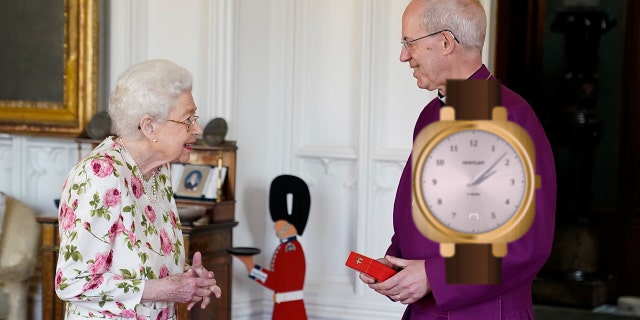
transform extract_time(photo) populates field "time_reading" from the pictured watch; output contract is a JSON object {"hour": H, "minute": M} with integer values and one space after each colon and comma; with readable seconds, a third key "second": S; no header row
{"hour": 2, "minute": 8}
